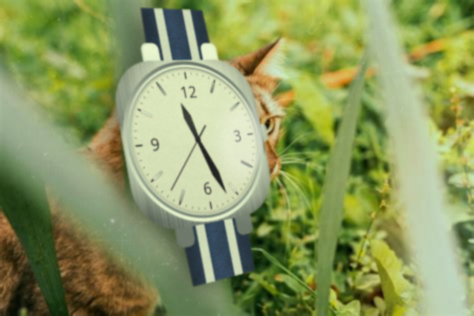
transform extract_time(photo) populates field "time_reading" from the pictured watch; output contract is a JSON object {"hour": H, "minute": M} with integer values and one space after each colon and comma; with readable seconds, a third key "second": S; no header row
{"hour": 11, "minute": 26, "second": 37}
